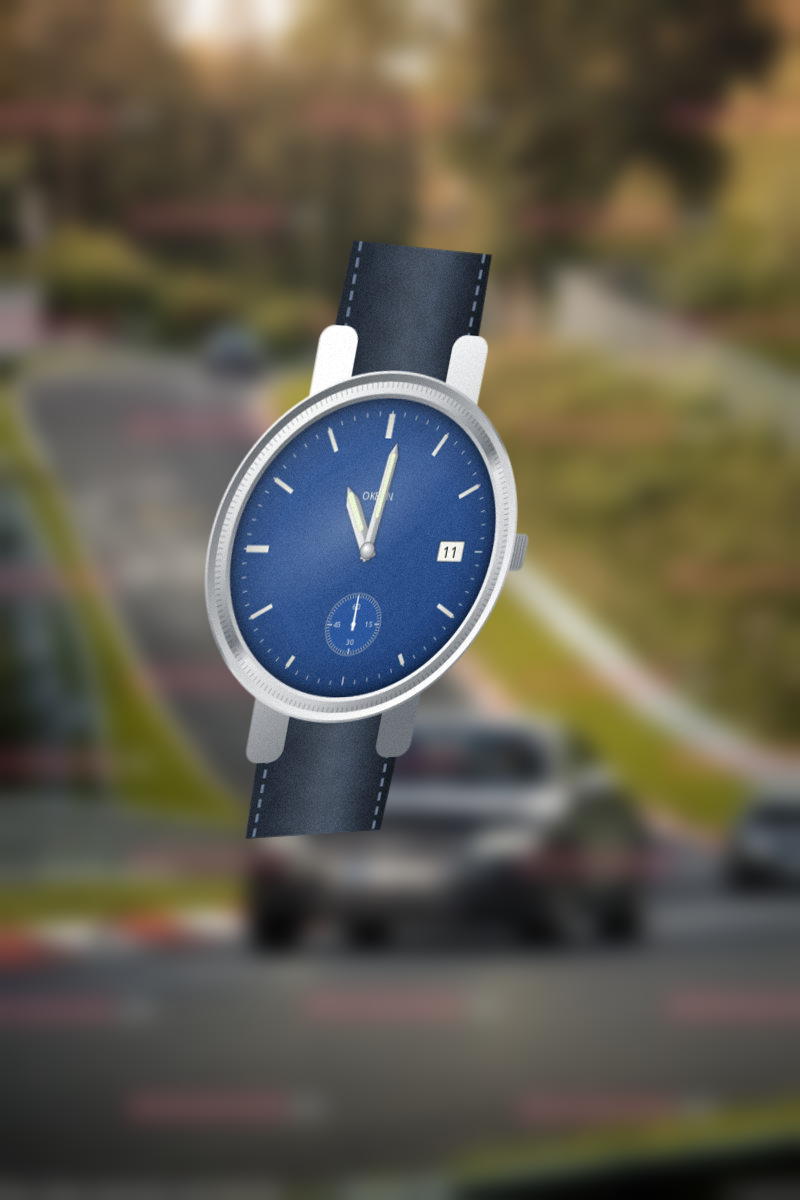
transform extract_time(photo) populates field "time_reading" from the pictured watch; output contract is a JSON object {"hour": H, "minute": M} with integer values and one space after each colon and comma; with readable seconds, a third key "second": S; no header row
{"hour": 11, "minute": 1}
